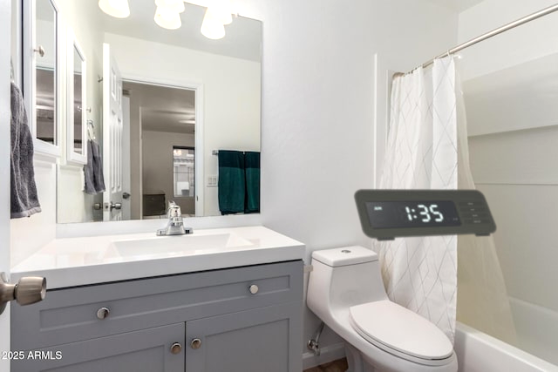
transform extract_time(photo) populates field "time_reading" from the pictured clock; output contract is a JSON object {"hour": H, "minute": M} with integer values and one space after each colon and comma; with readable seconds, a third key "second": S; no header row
{"hour": 1, "minute": 35}
